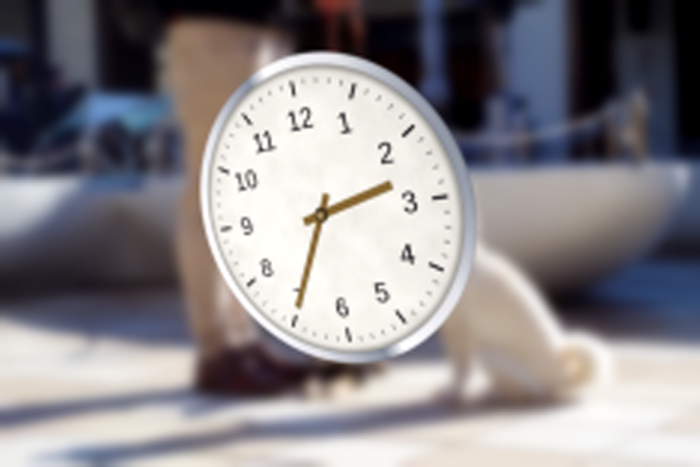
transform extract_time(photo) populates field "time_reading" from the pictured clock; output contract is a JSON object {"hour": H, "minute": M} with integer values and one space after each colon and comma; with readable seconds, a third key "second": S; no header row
{"hour": 2, "minute": 35}
